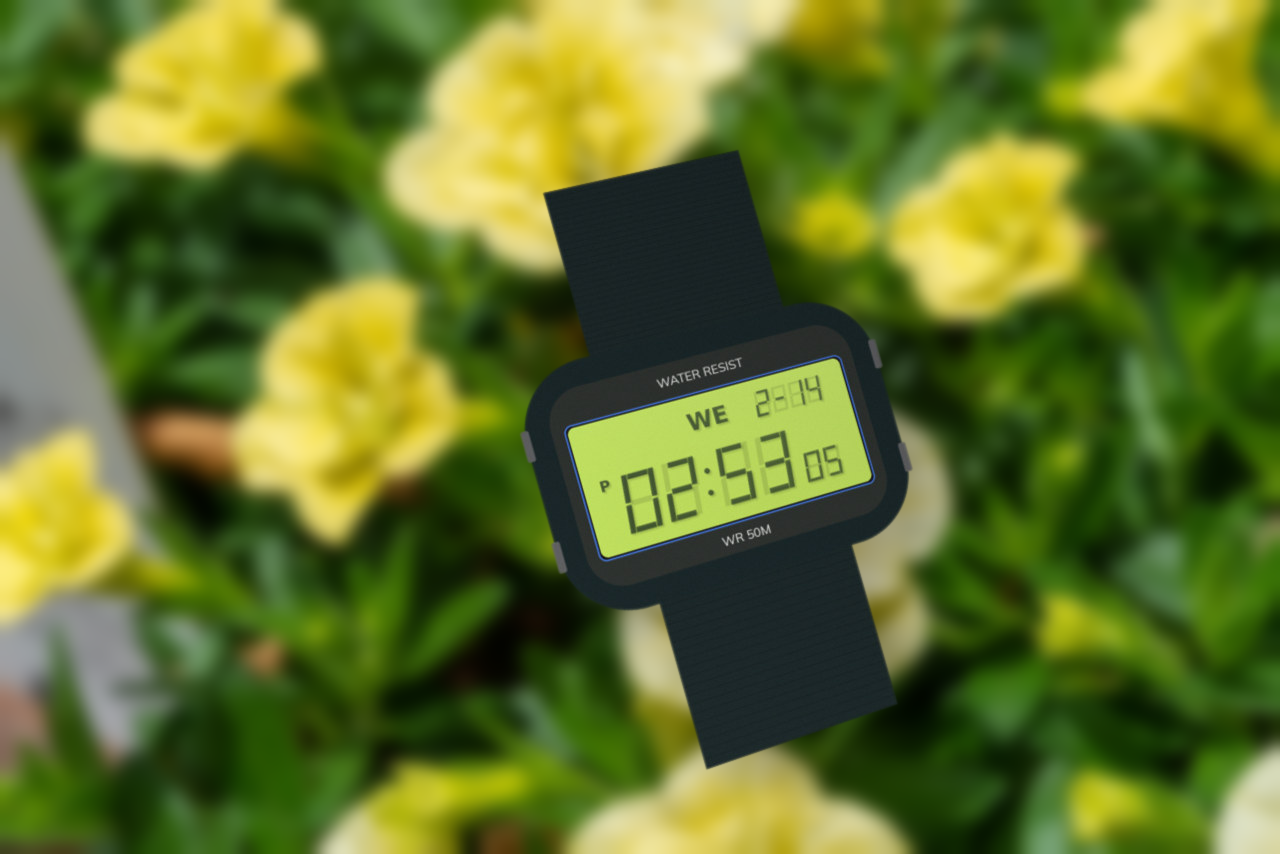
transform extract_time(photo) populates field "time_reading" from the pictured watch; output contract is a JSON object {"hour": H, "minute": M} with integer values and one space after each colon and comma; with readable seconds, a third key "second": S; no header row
{"hour": 2, "minute": 53, "second": 5}
